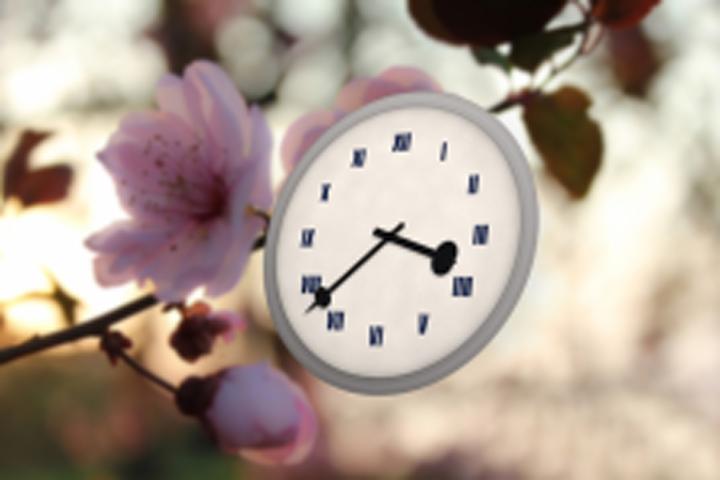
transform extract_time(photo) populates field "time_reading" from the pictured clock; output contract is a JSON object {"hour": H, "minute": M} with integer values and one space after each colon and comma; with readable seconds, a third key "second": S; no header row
{"hour": 3, "minute": 38}
